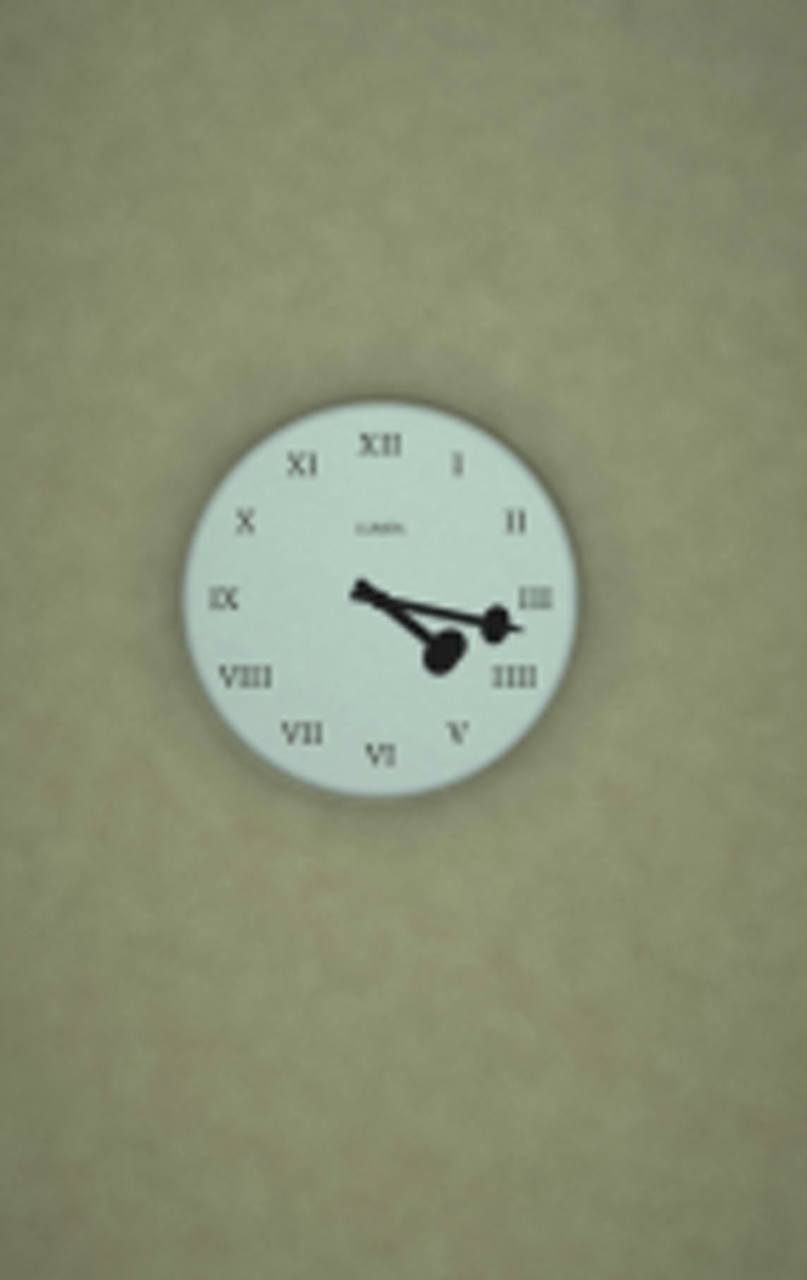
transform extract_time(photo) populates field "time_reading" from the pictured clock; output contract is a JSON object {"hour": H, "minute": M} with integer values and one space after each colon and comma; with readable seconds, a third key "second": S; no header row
{"hour": 4, "minute": 17}
